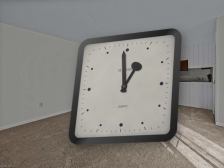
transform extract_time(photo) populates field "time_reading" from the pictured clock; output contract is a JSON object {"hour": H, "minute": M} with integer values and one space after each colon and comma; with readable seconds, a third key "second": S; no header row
{"hour": 12, "minute": 59}
